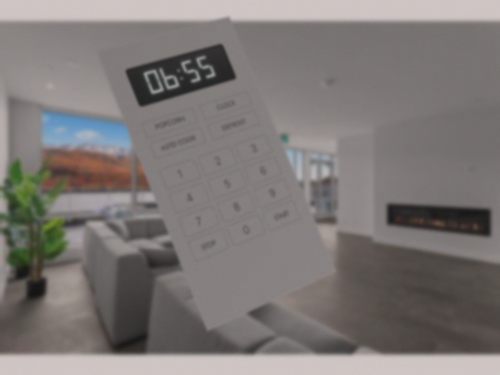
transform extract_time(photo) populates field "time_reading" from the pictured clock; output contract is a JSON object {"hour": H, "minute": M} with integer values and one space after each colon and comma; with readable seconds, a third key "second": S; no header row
{"hour": 6, "minute": 55}
